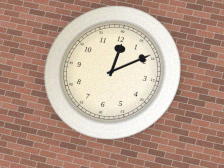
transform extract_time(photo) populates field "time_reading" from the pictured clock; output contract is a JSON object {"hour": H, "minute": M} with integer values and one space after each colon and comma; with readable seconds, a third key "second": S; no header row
{"hour": 12, "minute": 9}
